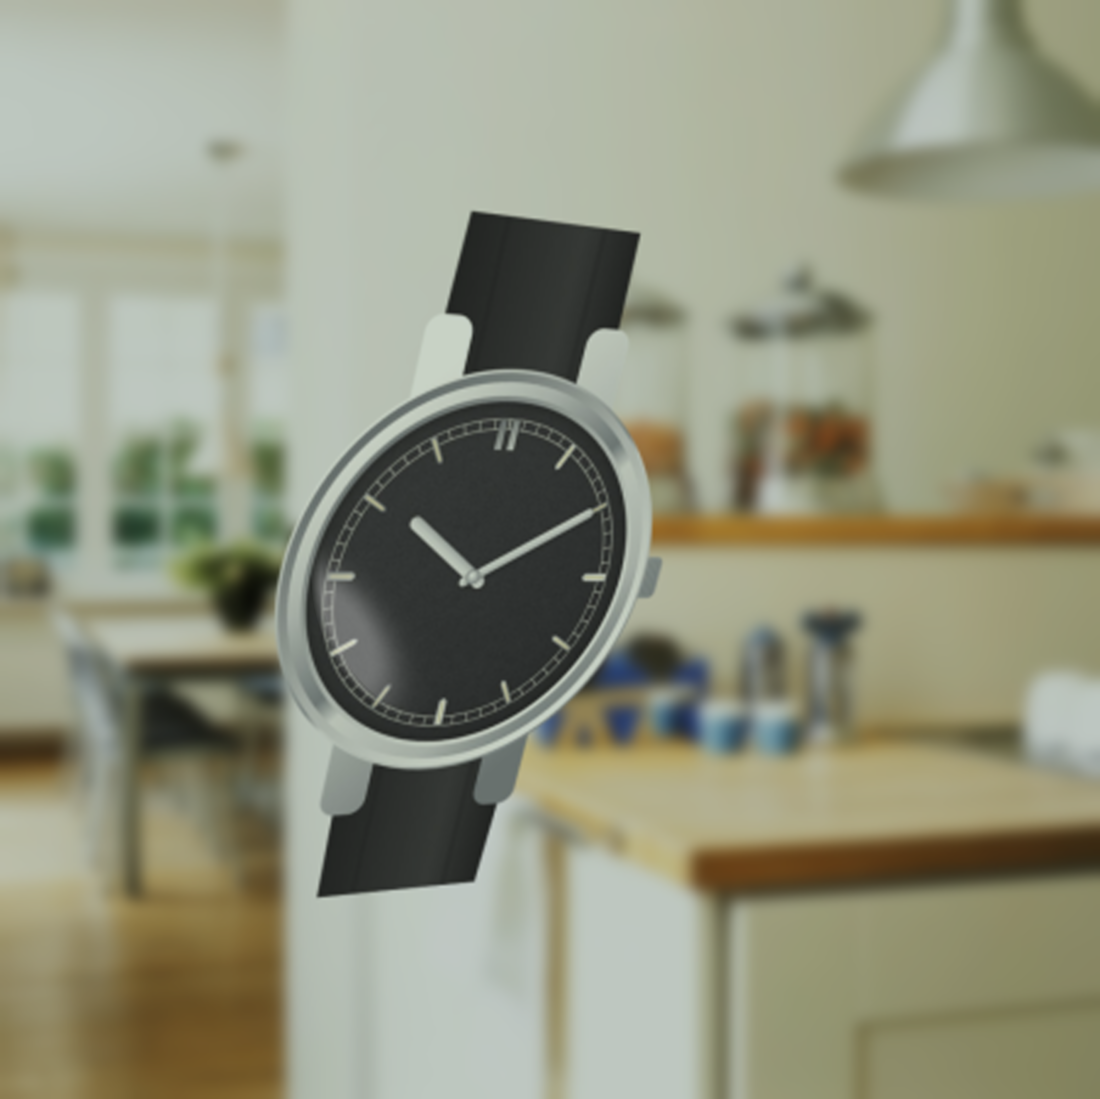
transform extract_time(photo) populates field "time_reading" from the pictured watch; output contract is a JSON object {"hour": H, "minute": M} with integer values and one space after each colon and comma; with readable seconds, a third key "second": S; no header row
{"hour": 10, "minute": 10}
